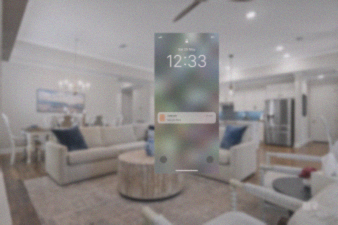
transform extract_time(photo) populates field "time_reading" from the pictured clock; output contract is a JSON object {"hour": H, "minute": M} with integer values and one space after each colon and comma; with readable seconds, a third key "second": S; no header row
{"hour": 12, "minute": 33}
